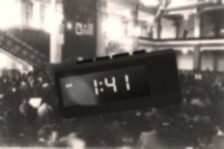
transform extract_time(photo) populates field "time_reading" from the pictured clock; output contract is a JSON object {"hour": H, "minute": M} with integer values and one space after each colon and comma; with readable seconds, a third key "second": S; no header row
{"hour": 1, "minute": 41}
